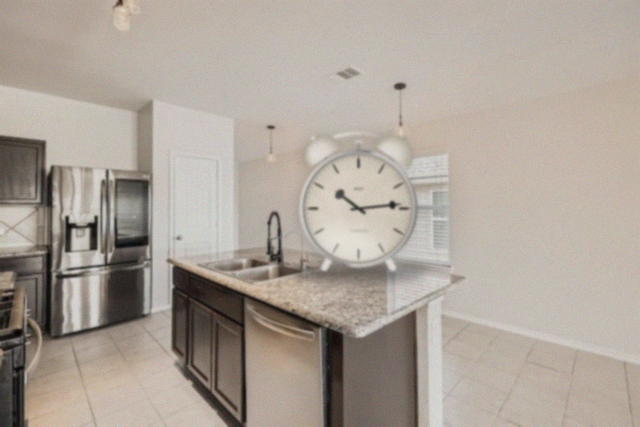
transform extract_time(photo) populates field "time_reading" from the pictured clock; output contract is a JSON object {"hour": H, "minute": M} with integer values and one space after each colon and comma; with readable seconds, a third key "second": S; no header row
{"hour": 10, "minute": 14}
